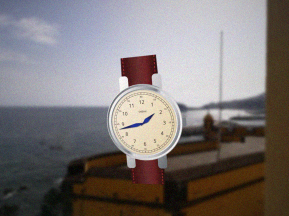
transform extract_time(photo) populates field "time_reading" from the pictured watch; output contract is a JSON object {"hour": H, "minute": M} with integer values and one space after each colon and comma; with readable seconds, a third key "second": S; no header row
{"hour": 1, "minute": 43}
